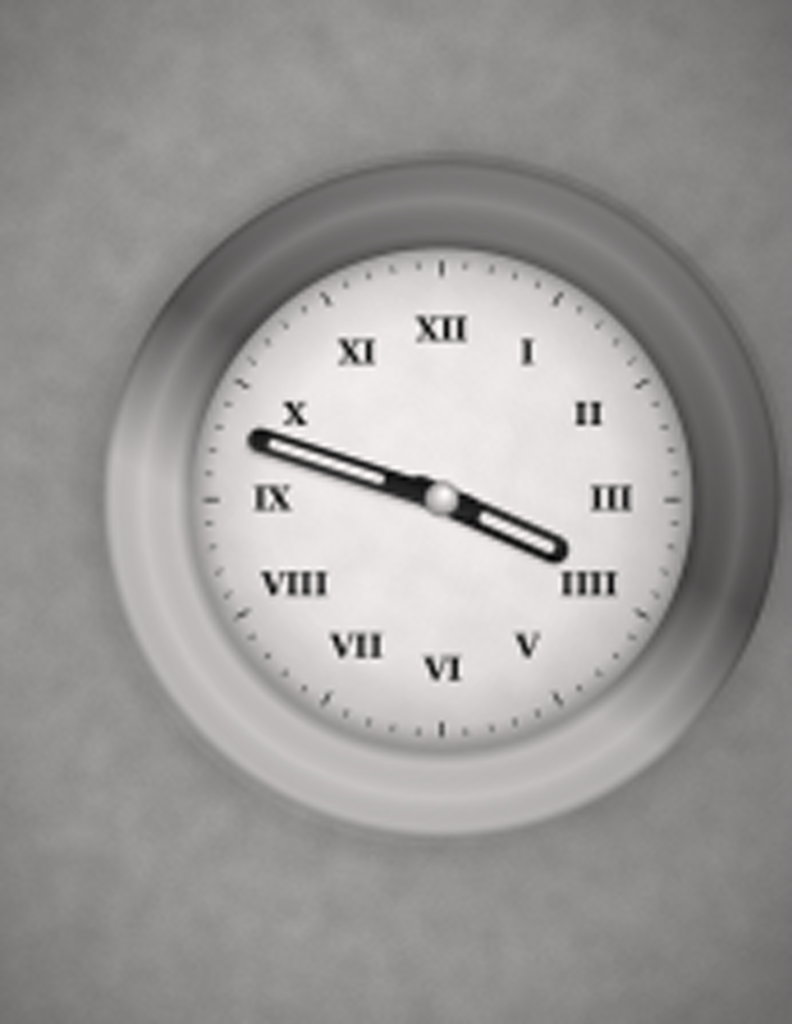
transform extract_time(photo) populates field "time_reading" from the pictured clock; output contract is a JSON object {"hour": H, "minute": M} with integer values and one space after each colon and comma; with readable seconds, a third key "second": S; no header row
{"hour": 3, "minute": 48}
